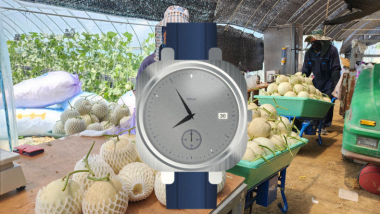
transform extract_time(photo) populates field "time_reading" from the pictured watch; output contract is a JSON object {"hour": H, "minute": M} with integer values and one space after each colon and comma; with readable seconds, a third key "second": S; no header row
{"hour": 7, "minute": 55}
